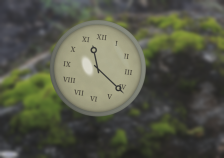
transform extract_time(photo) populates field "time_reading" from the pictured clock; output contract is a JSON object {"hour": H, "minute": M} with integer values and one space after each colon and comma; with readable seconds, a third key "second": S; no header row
{"hour": 11, "minute": 21}
